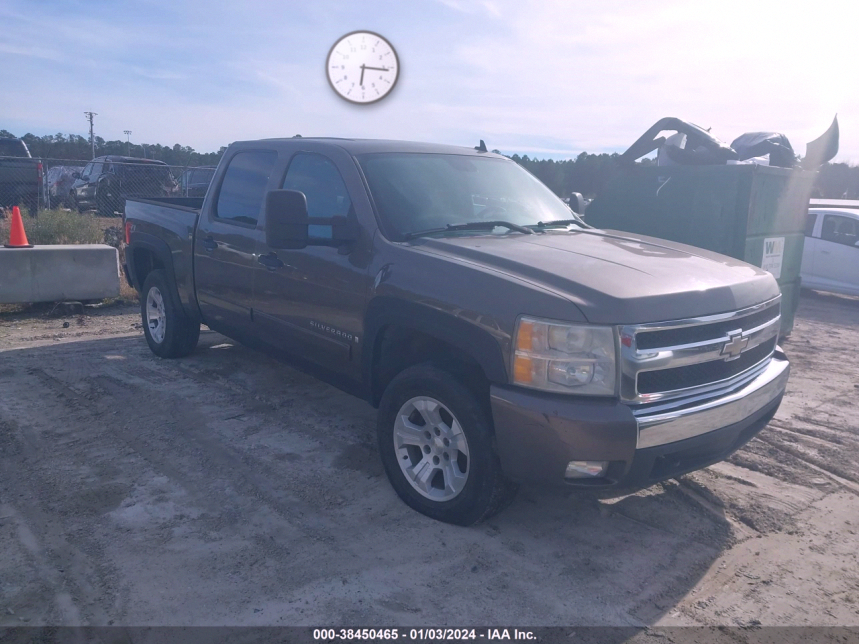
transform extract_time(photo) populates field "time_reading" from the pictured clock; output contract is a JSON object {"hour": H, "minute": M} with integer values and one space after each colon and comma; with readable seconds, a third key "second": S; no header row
{"hour": 6, "minute": 16}
